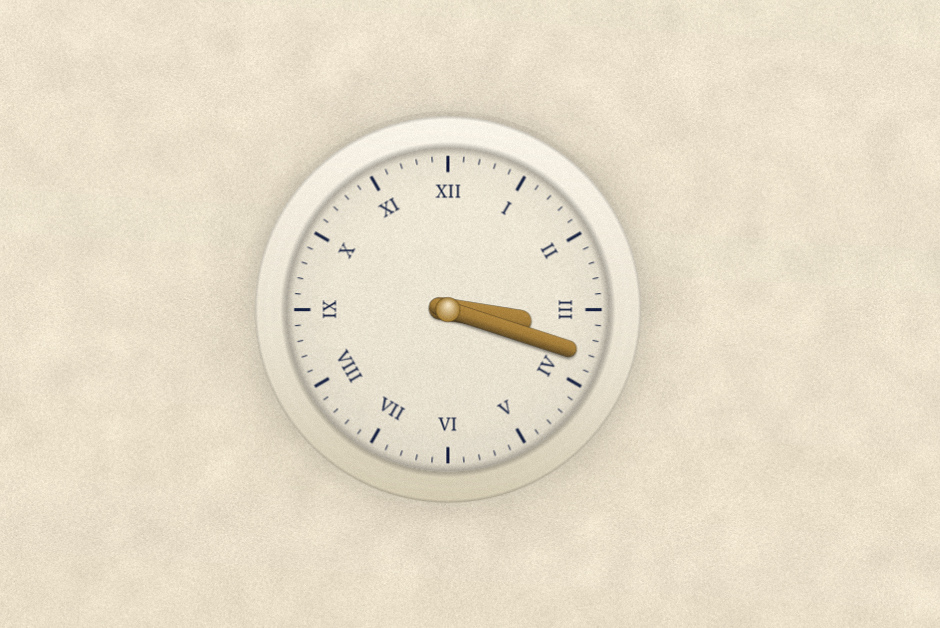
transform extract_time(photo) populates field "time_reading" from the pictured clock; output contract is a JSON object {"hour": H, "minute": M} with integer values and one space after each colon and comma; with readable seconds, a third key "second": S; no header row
{"hour": 3, "minute": 18}
